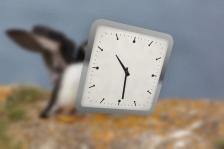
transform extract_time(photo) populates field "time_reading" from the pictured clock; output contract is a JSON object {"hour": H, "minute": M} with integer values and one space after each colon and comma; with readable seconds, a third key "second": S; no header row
{"hour": 10, "minute": 29}
